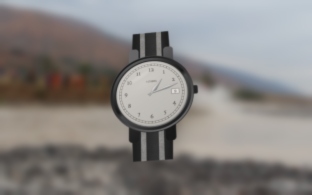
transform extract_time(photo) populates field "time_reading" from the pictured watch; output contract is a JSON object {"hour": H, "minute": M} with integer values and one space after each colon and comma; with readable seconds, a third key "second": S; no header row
{"hour": 1, "minute": 12}
